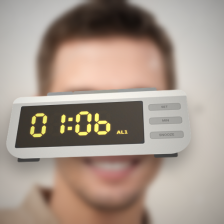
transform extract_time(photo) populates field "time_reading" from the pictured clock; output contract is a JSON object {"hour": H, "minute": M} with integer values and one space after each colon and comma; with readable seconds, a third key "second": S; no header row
{"hour": 1, "minute": 6}
